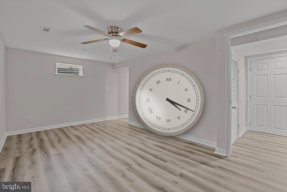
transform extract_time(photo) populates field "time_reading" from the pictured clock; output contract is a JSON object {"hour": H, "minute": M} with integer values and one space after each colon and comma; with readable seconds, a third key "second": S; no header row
{"hour": 4, "minute": 19}
